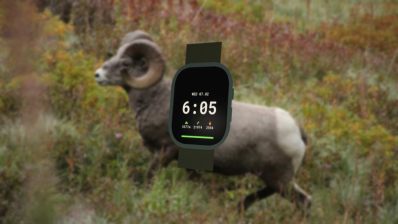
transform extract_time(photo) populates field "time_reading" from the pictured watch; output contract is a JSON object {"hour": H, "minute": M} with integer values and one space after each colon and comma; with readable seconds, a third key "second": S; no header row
{"hour": 6, "minute": 5}
